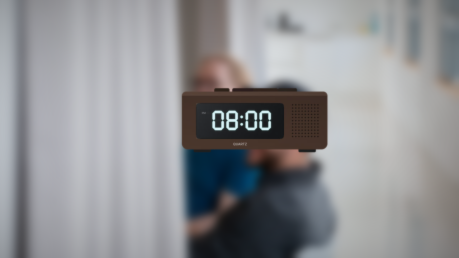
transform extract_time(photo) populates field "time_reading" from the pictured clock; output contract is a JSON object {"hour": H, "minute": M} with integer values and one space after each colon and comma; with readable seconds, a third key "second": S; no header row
{"hour": 8, "minute": 0}
